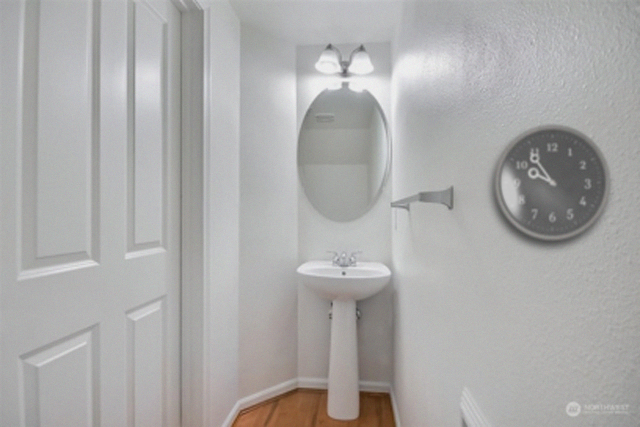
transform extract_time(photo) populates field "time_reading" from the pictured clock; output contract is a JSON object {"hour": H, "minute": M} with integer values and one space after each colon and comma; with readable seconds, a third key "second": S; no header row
{"hour": 9, "minute": 54}
